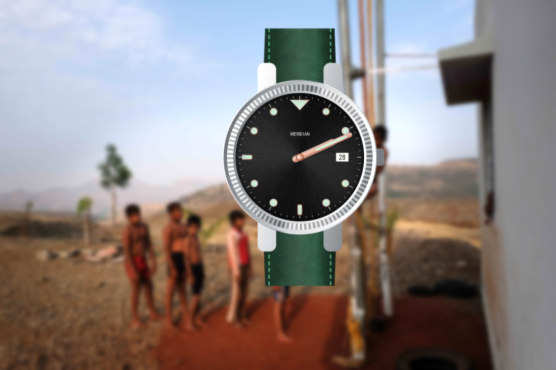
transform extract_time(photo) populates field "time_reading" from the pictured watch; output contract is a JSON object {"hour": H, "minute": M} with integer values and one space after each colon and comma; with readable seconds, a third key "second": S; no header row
{"hour": 2, "minute": 11}
